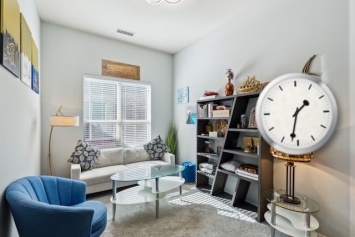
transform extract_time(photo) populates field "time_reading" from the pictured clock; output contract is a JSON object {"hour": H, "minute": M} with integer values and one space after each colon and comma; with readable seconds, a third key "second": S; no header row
{"hour": 1, "minute": 32}
